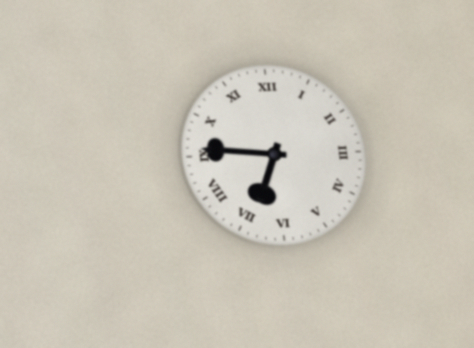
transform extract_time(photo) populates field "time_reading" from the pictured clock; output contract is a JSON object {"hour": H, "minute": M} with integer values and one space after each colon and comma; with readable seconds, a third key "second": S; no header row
{"hour": 6, "minute": 46}
